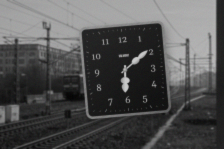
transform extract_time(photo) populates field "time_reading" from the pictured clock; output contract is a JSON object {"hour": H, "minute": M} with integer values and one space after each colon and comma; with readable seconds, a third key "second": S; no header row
{"hour": 6, "minute": 9}
